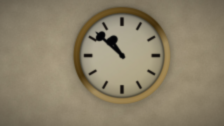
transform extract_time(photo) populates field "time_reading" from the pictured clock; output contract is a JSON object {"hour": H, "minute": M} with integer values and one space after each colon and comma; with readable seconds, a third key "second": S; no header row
{"hour": 10, "minute": 52}
